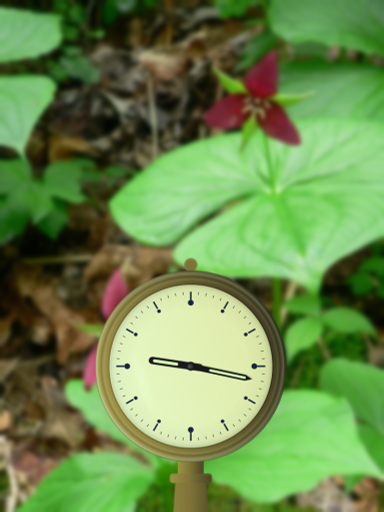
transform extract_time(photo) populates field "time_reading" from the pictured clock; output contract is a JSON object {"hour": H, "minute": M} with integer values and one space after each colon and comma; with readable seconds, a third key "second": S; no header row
{"hour": 9, "minute": 17}
